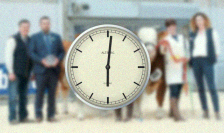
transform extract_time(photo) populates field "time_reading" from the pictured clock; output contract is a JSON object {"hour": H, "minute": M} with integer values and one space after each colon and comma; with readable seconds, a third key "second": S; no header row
{"hour": 6, "minute": 1}
